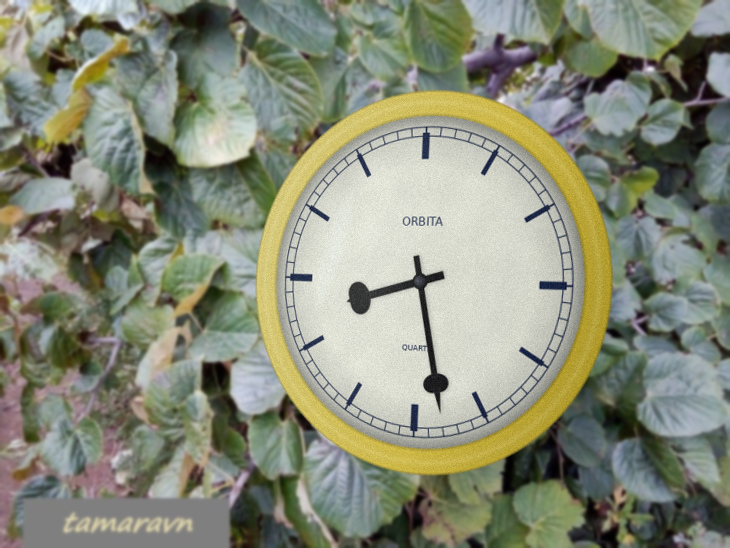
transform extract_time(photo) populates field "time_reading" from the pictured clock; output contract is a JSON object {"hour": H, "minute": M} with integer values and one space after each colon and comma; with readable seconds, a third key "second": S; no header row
{"hour": 8, "minute": 28}
